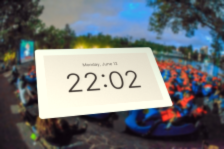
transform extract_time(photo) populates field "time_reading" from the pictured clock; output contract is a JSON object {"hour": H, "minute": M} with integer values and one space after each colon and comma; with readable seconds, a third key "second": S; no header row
{"hour": 22, "minute": 2}
